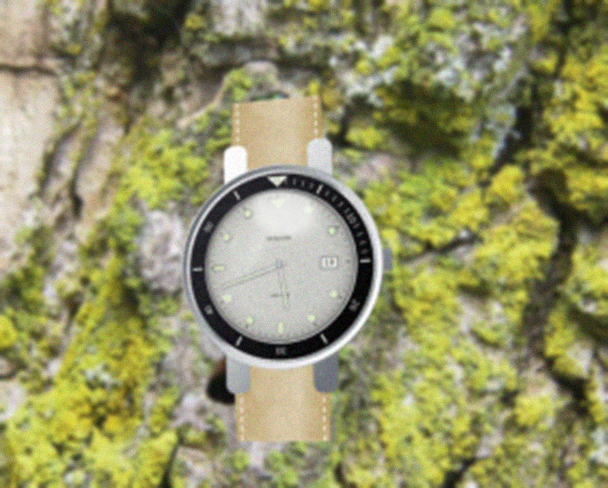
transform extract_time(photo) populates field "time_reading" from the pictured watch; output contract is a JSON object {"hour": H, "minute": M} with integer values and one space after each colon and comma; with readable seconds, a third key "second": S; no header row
{"hour": 5, "minute": 42}
